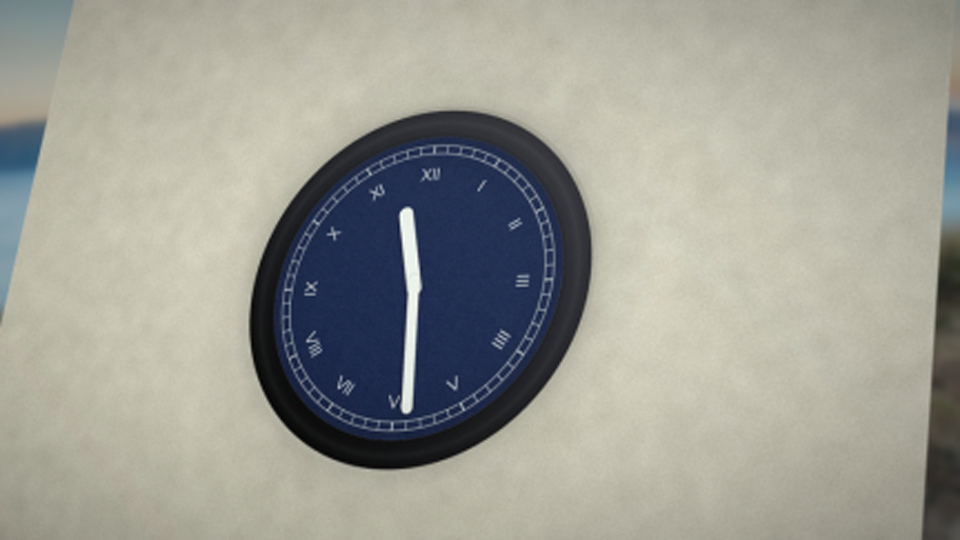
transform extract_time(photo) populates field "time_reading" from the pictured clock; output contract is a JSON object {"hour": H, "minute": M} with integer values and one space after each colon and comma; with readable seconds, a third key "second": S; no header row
{"hour": 11, "minute": 29}
